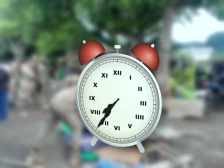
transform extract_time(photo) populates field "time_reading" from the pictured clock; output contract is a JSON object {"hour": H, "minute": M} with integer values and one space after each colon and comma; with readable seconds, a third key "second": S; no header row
{"hour": 7, "minute": 36}
